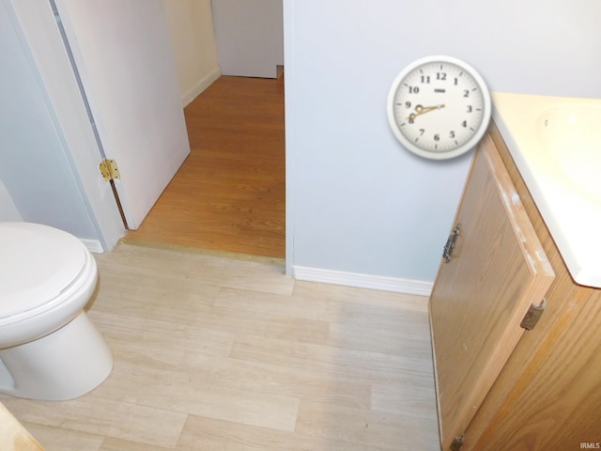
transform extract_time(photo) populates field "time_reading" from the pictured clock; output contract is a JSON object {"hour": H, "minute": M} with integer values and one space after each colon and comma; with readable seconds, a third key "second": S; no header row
{"hour": 8, "minute": 41}
